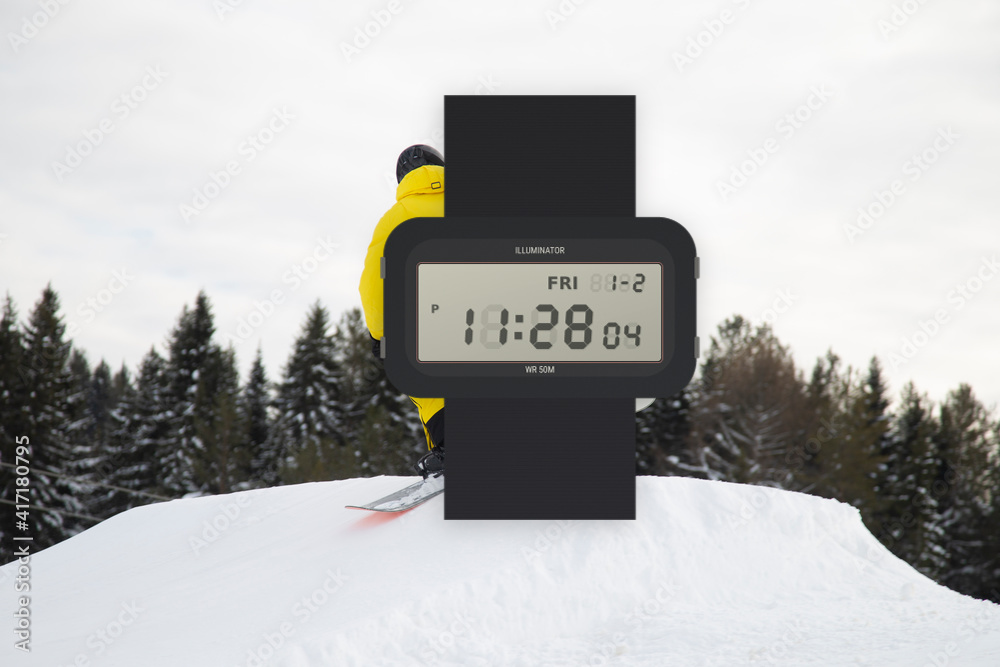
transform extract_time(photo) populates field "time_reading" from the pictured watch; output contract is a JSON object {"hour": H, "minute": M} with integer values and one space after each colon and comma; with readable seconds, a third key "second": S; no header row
{"hour": 11, "minute": 28, "second": 4}
